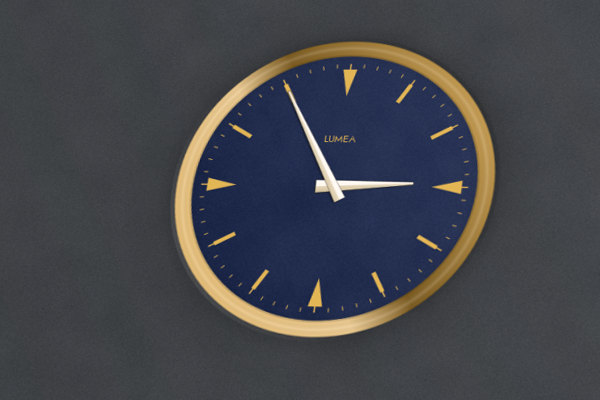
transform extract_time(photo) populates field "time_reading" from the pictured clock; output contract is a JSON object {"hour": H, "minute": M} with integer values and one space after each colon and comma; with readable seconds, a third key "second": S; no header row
{"hour": 2, "minute": 55}
